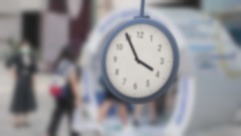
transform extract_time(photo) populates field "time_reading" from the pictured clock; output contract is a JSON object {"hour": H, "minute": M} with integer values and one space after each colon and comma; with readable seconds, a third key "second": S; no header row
{"hour": 3, "minute": 55}
